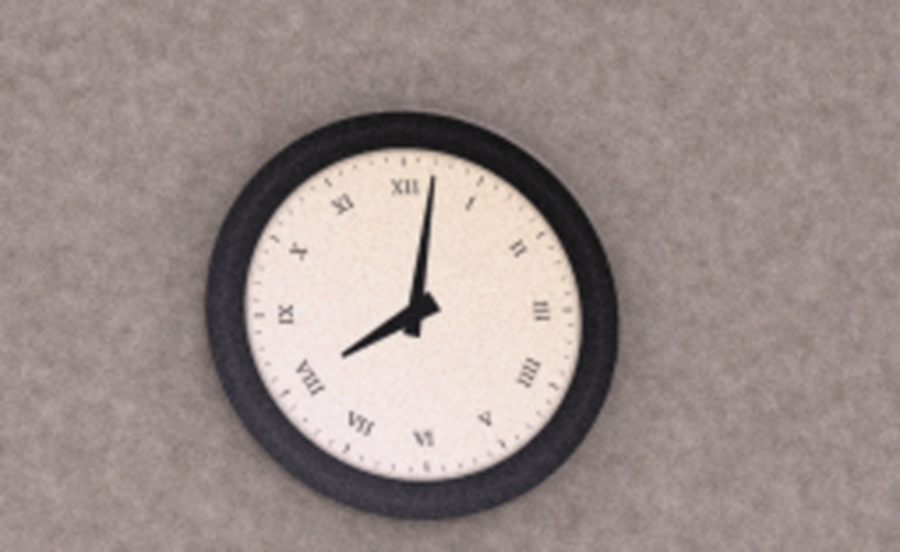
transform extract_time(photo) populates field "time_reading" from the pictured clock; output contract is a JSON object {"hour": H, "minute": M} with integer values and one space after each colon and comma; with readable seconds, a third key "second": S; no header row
{"hour": 8, "minute": 2}
